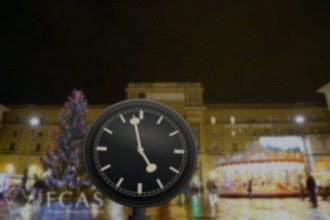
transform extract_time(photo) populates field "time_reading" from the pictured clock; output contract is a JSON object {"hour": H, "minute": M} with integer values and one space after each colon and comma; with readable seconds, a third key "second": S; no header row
{"hour": 4, "minute": 58}
